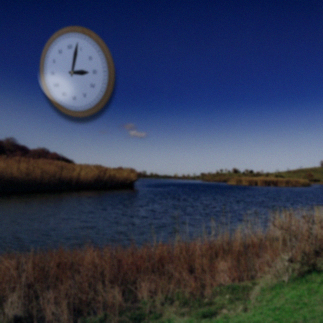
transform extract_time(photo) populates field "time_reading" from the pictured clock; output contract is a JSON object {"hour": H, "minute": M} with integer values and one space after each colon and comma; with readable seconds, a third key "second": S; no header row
{"hour": 3, "minute": 3}
